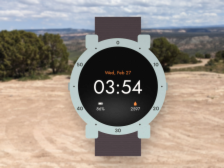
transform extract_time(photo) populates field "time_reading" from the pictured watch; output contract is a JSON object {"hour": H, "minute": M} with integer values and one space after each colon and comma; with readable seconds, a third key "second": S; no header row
{"hour": 3, "minute": 54}
